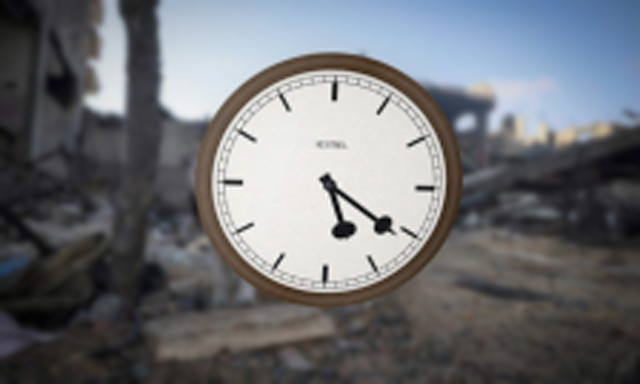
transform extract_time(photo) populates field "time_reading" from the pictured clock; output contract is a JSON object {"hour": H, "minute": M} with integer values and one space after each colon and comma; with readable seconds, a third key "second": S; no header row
{"hour": 5, "minute": 21}
